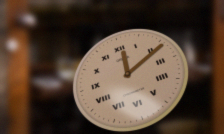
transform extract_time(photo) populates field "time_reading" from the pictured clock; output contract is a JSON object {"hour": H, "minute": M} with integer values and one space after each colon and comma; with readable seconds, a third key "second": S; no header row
{"hour": 12, "minute": 11}
